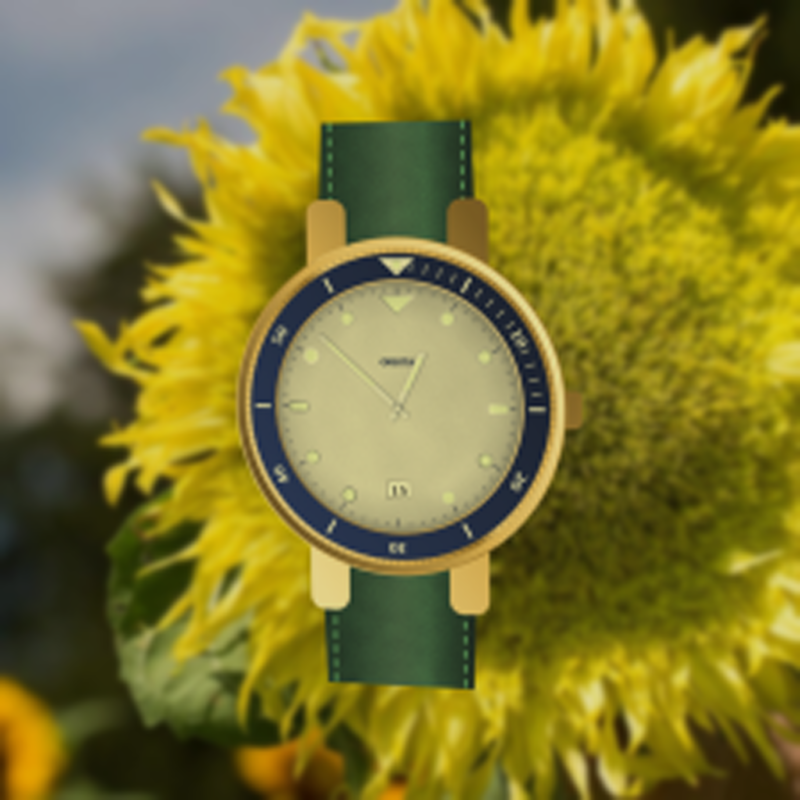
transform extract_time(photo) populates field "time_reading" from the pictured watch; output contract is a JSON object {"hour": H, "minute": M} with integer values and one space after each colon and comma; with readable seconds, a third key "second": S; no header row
{"hour": 12, "minute": 52}
